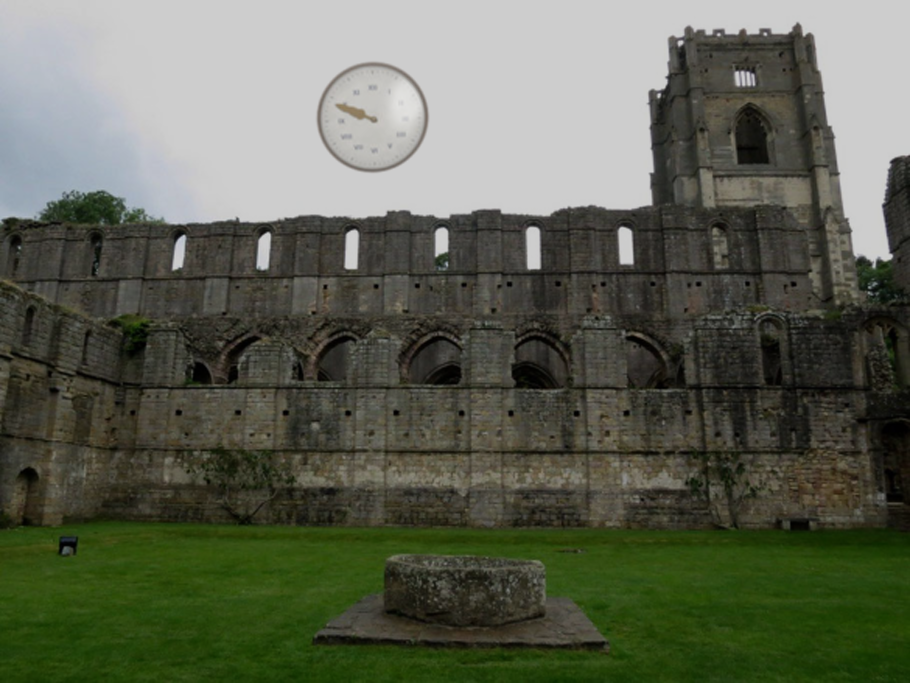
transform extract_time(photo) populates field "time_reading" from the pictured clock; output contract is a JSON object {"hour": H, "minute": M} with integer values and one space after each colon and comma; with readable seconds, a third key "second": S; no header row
{"hour": 9, "minute": 49}
